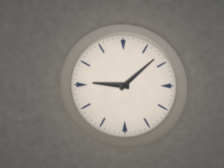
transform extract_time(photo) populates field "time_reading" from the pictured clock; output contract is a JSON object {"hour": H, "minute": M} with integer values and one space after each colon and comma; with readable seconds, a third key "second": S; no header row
{"hour": 9, "minute": 8}
